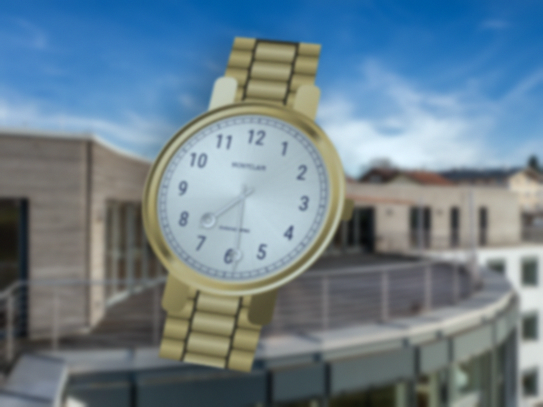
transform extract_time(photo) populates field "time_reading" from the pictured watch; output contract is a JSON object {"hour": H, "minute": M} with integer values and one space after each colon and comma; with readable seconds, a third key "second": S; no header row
{"hour": 7, "minute": 29}
